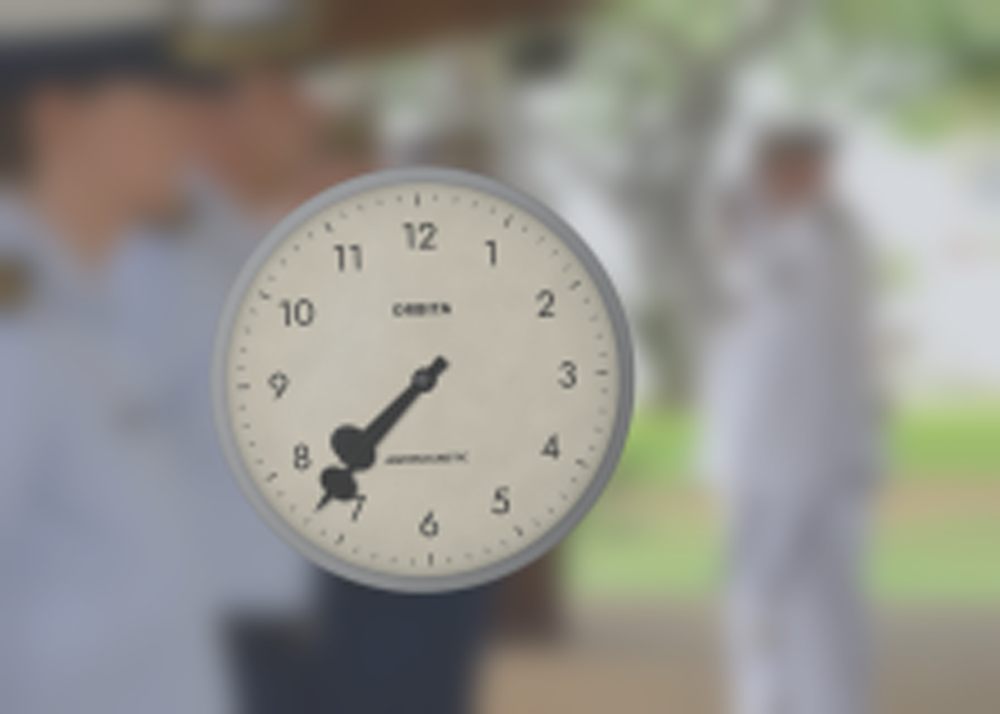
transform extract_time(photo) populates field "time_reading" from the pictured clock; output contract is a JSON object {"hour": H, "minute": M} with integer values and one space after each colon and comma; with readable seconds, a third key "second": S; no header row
{"hour": 7, "minute": 37}
